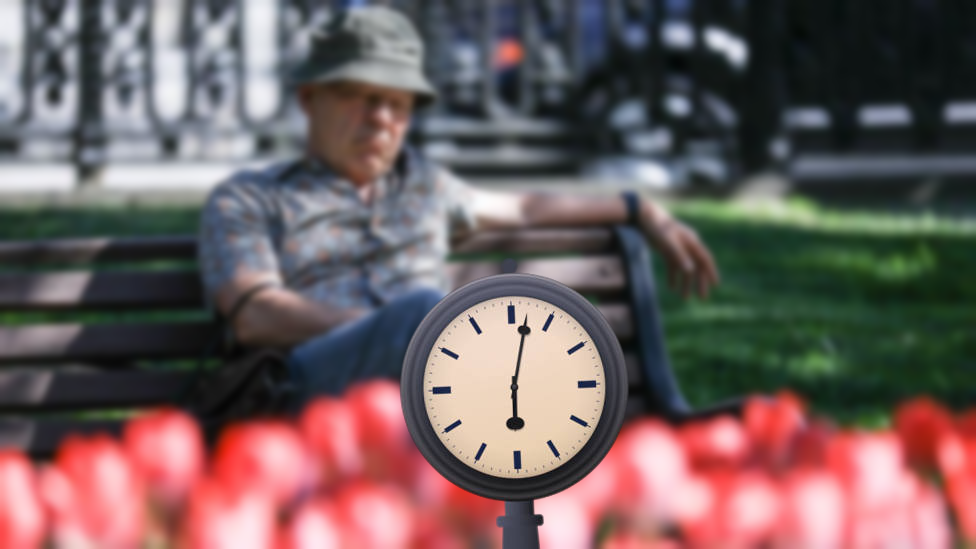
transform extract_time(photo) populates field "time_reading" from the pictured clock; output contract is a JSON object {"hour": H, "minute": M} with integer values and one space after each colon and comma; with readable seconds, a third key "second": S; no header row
{"hour": 6, "minute": 2}
